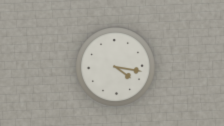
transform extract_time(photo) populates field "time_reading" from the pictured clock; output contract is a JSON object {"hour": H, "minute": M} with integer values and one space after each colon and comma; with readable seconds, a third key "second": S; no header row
{"hour": 4, "minute": 17}
